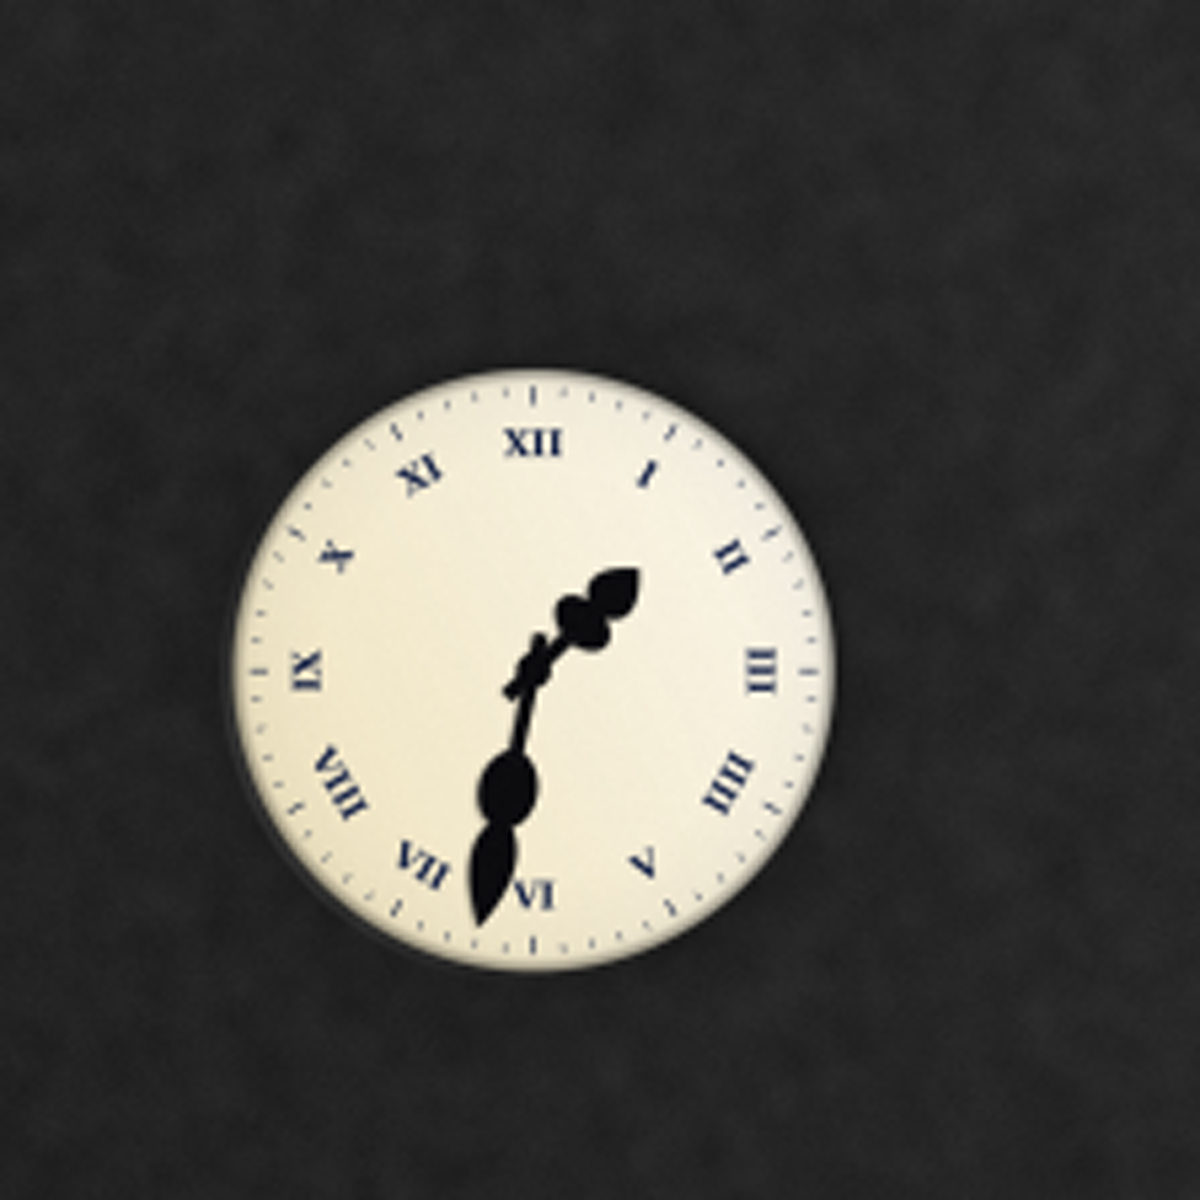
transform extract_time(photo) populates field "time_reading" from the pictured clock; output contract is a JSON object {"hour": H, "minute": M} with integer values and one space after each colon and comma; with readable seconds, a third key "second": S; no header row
{"hour": 1, "minute": 32}
